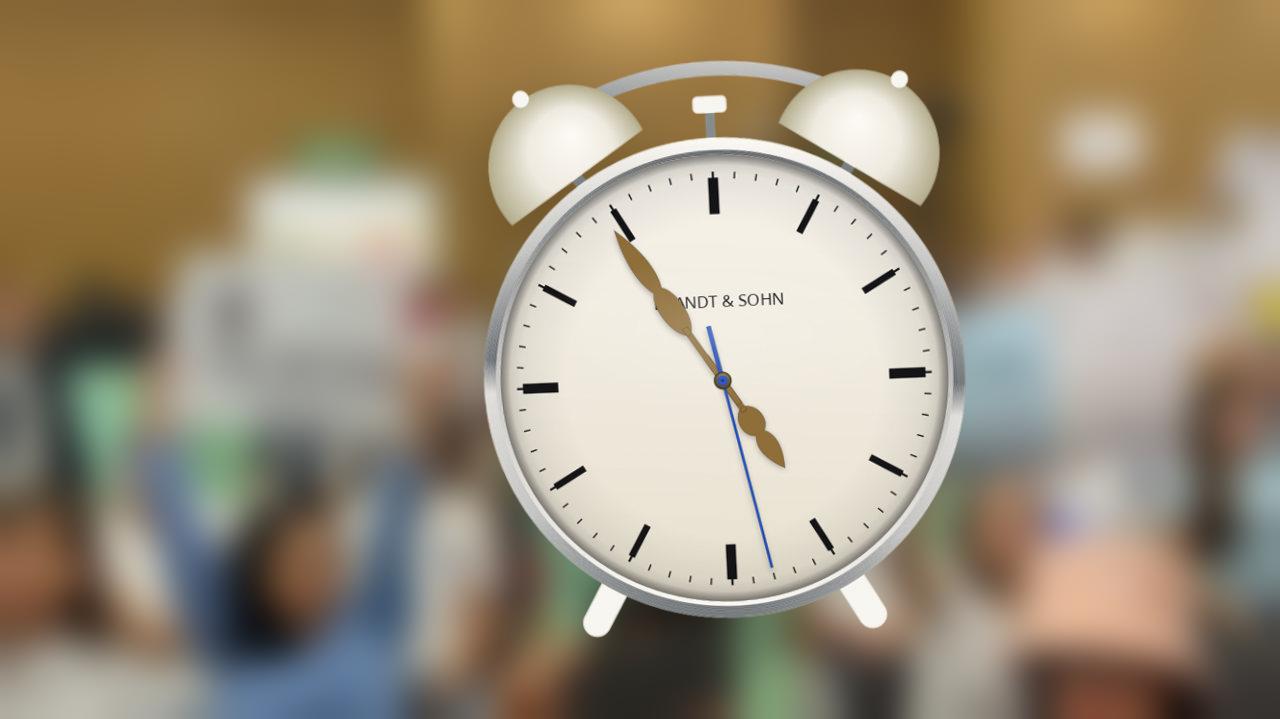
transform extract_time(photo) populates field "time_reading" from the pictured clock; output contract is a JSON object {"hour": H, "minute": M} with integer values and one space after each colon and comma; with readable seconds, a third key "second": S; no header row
{"hour": 4, "minute": 54, "second": 28}
